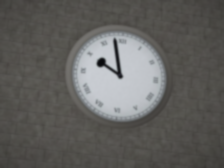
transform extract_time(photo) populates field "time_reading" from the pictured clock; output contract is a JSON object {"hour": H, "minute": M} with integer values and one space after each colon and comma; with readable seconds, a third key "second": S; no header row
{"hour": 9, "minute": 58}
